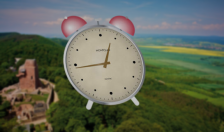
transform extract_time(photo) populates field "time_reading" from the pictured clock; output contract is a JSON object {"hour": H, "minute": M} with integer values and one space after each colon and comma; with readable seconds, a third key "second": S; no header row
{"hour": 12, "minute": 44}
